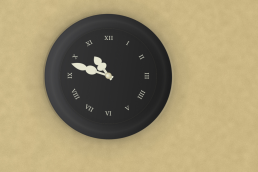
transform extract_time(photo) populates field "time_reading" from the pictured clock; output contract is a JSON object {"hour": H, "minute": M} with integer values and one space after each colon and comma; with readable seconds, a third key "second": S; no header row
{"hour": 10, "minute": 48}
